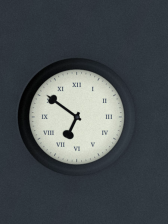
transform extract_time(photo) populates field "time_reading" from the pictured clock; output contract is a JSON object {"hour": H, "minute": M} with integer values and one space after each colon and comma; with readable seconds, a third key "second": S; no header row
{"hour": 6, "minute": 51}
